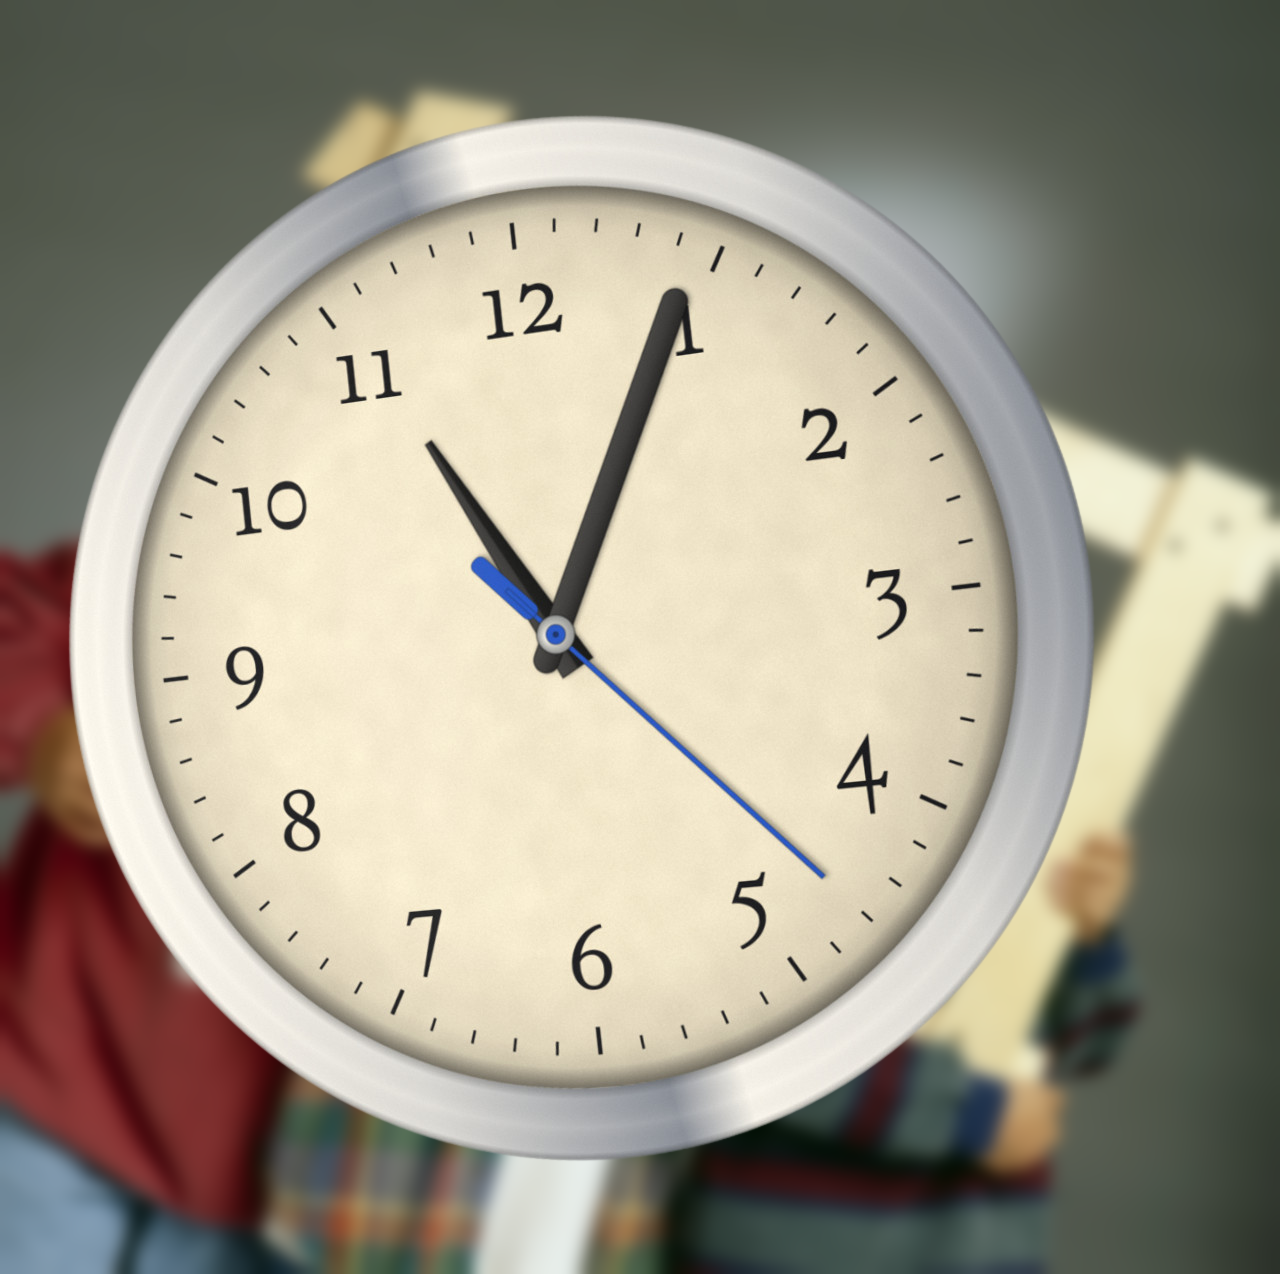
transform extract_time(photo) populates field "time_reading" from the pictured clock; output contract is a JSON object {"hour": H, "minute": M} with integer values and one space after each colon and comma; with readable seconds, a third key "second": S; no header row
{"hour": 11, "minute": 4, "second": 23}
